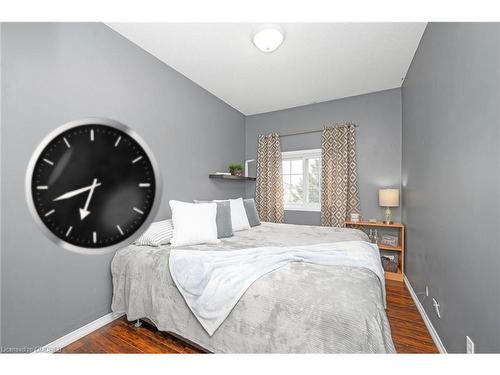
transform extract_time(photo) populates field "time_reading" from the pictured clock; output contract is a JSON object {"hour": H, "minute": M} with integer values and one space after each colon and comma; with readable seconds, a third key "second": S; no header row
{"hour": 6, "minute": 42}
